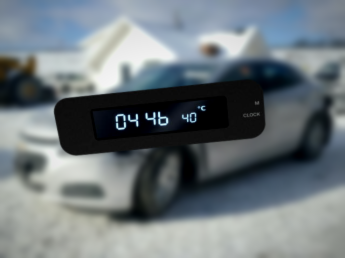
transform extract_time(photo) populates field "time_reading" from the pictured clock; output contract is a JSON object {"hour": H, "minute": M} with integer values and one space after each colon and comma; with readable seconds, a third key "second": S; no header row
{"hour": 4, "minute": 46}
